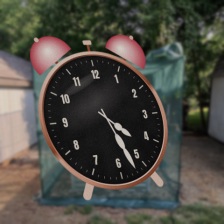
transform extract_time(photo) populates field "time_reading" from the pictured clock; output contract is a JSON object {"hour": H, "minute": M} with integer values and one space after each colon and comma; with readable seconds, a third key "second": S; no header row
{"hour": 4, "minute": 27}
